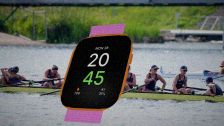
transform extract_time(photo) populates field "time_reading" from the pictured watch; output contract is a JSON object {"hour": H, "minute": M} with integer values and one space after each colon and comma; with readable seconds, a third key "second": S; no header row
{"hour": 20, "minute": 45}
